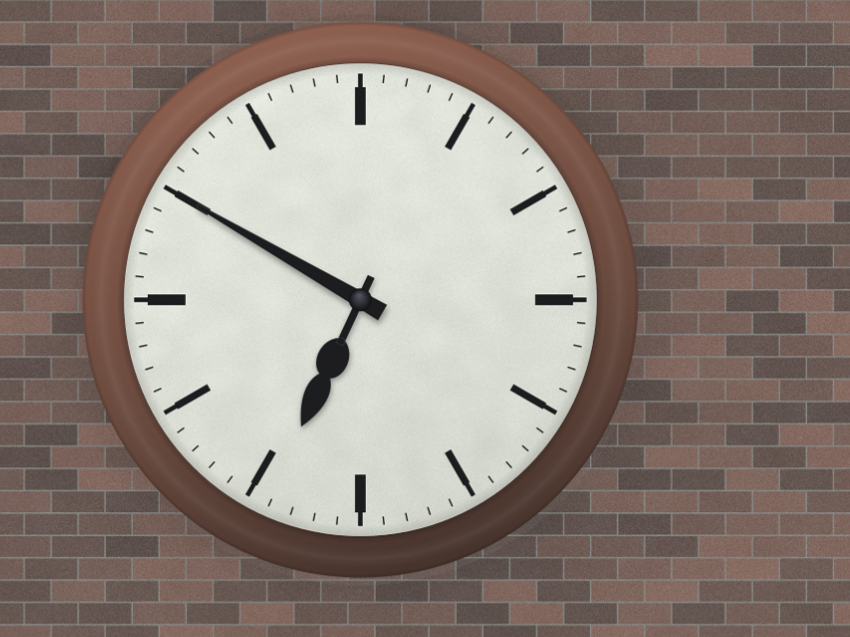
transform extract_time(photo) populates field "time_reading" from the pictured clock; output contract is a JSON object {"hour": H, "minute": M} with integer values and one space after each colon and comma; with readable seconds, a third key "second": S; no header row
{"hour": 6, "minute": 50}
